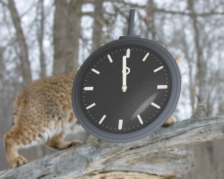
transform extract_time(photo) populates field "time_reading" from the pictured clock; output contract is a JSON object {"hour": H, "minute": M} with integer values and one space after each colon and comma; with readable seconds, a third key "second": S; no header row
{"hour": 11, "minute": 59}
